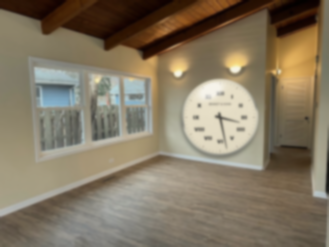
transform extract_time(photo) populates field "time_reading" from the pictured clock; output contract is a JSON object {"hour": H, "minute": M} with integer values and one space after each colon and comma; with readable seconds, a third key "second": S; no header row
{"hour": 3, "minute": 28}
